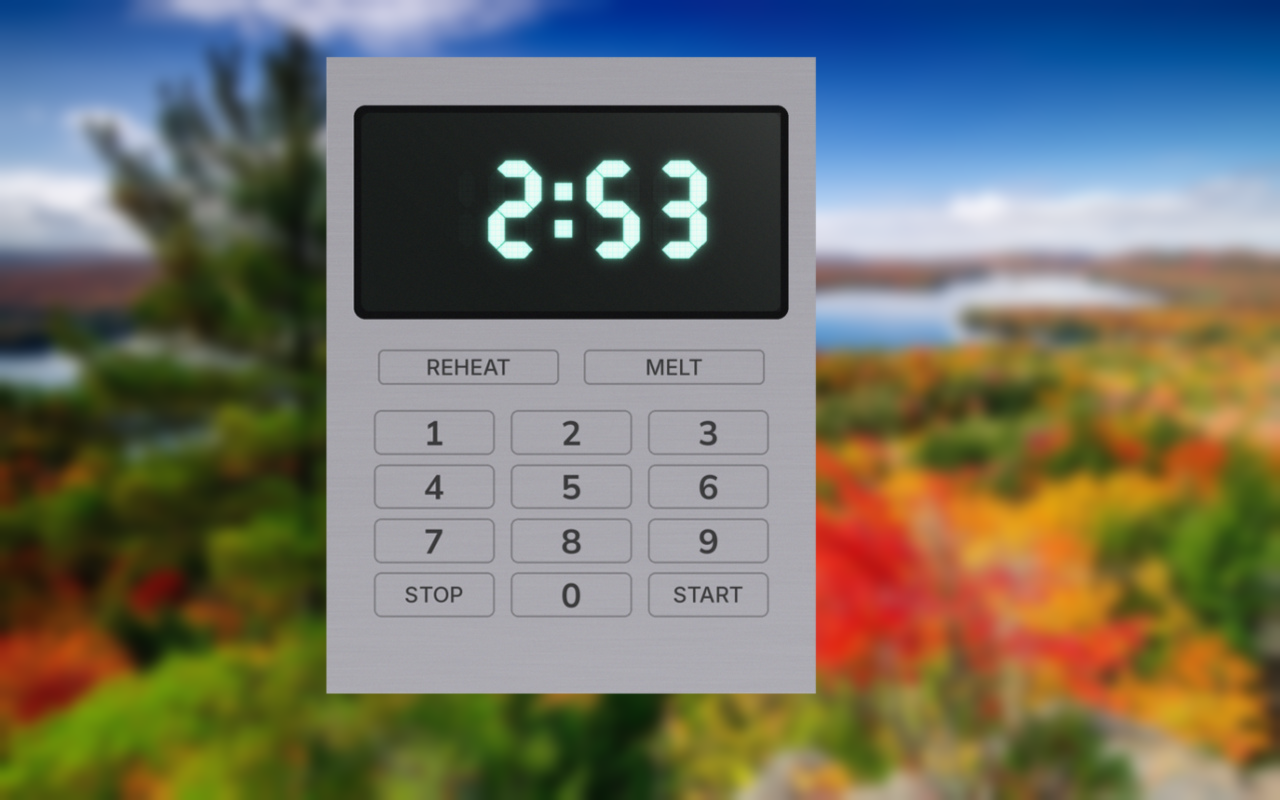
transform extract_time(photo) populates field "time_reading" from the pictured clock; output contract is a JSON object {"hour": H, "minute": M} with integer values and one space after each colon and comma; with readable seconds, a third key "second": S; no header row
{"hour": 2, "minute": 53}
